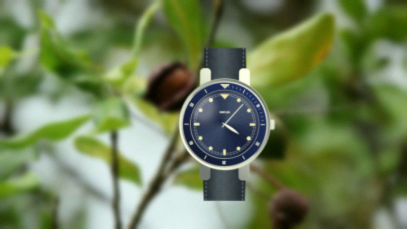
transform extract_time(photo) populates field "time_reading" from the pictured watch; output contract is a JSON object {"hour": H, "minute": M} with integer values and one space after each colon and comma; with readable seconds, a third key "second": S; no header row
{"hour": 4, "minute": 7}
